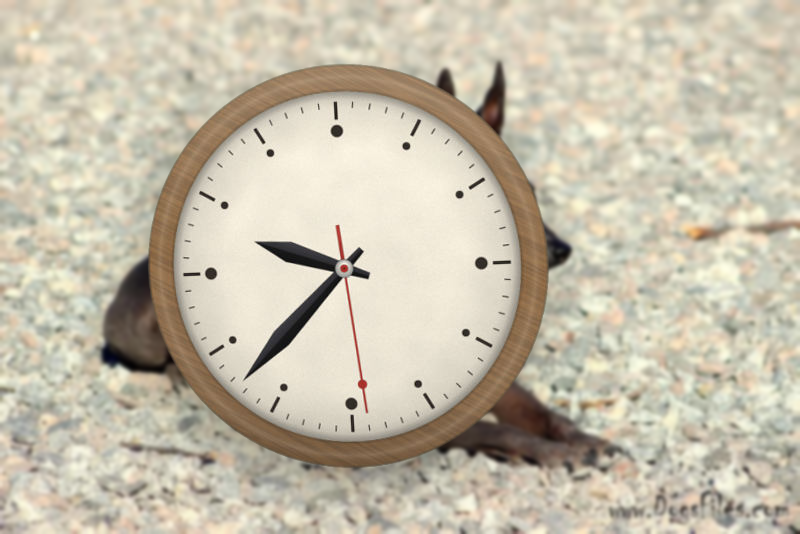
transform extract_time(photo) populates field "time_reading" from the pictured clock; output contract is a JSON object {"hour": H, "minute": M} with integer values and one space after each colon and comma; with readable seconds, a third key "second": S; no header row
{"hour": 9, "minute": 37, "second": 29}
